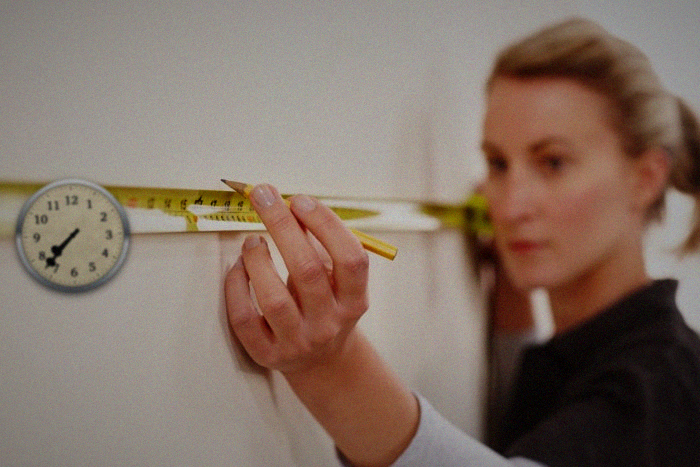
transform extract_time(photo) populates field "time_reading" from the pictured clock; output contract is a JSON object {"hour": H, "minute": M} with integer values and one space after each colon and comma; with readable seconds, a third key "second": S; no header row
{"hour": 7, "minute": 37}
